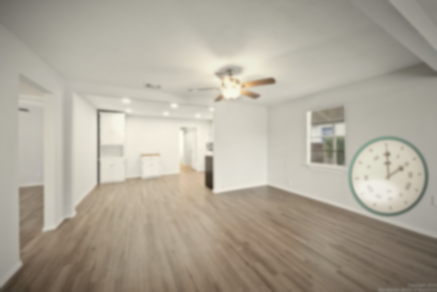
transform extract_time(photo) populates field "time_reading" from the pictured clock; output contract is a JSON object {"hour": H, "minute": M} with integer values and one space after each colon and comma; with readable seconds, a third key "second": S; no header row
{"hour": 2, "minute": 0}
